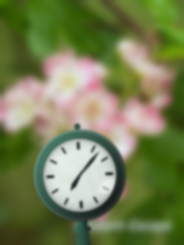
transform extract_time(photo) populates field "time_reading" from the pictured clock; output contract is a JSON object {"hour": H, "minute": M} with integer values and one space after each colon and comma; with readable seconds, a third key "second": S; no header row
{"hour": 7, "minute": 7}
